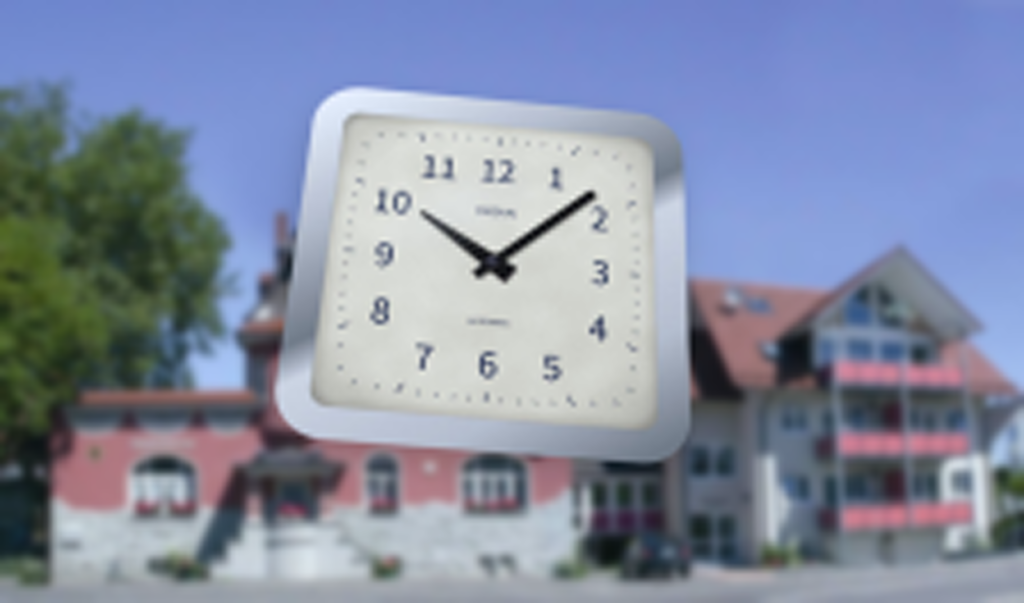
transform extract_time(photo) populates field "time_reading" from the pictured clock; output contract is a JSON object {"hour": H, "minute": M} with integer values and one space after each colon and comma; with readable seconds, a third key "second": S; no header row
{"hour": 10, "minute": 8}
